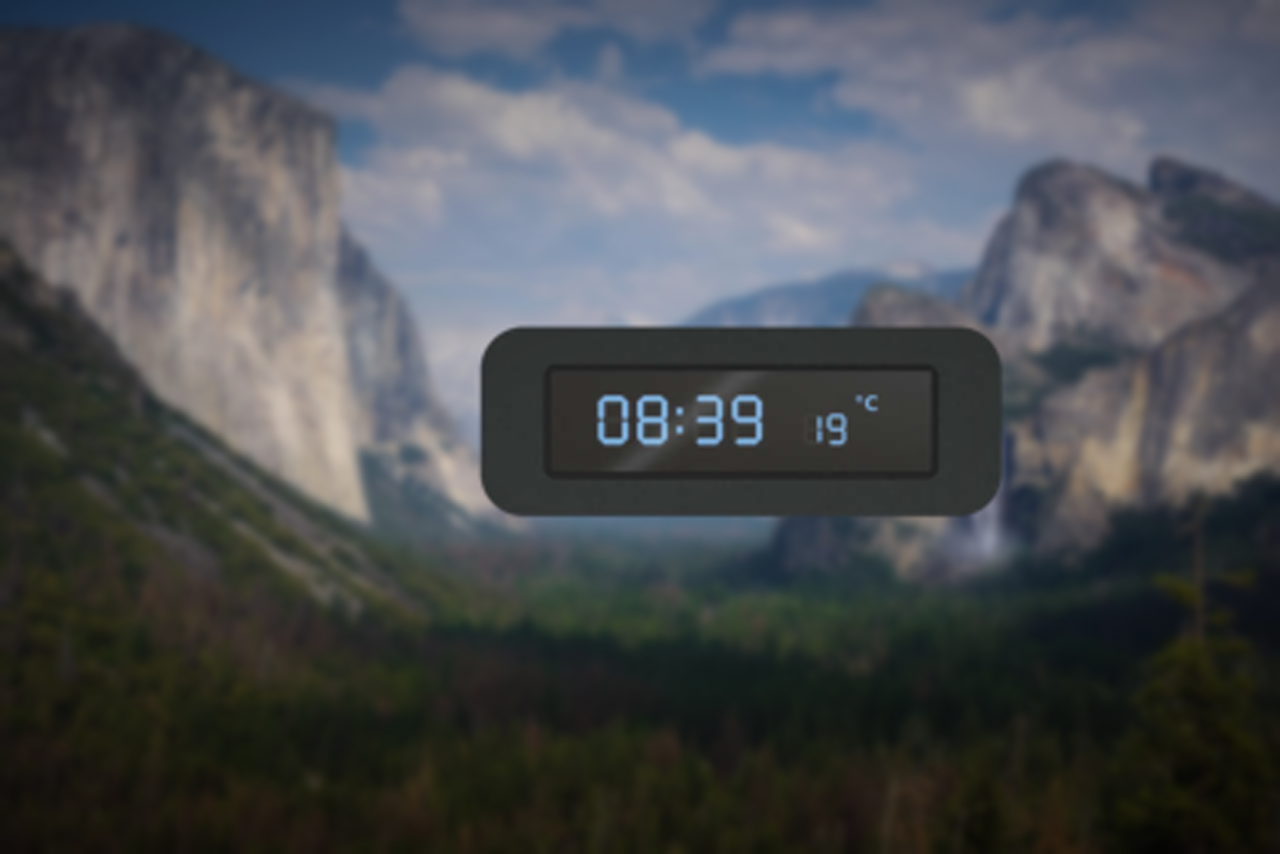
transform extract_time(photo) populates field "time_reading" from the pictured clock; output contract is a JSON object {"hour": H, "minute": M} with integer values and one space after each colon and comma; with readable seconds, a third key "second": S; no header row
{"hour": 8, "minute": 39}
